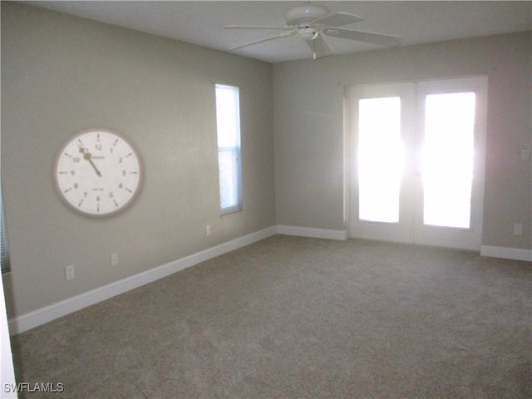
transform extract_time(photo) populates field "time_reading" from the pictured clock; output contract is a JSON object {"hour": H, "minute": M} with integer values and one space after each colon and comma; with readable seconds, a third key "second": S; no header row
{"hour": 10, "minute": 54}
